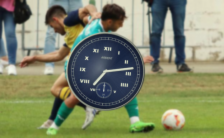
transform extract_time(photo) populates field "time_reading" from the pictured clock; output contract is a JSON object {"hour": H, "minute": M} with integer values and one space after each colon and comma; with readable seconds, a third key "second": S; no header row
{"hour": 7, "minute": 13}
